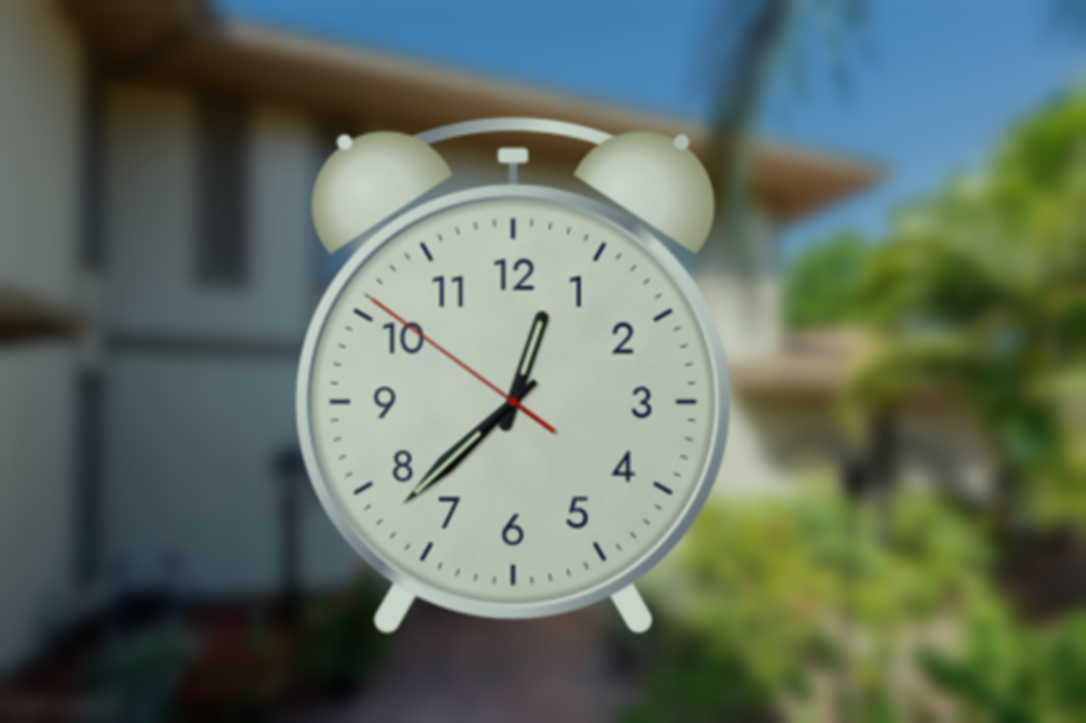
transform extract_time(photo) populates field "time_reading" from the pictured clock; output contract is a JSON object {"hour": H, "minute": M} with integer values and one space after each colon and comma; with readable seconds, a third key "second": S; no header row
{"hour": 12, "minute": 37, "second": 51}
